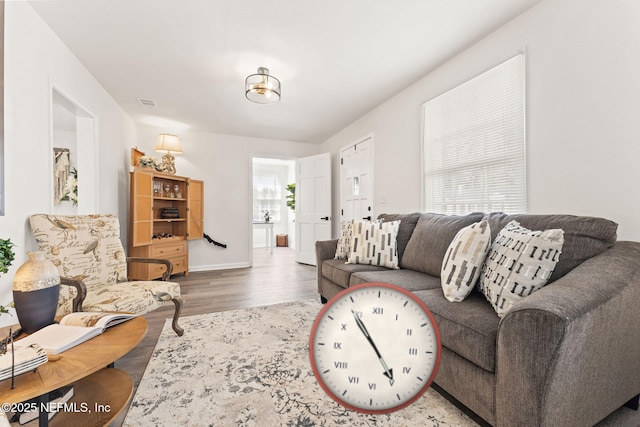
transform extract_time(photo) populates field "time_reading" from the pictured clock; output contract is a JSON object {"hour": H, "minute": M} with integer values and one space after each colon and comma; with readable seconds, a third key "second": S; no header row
{"hour": 4, "minute": 54}
